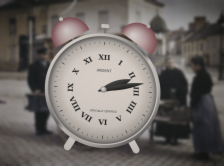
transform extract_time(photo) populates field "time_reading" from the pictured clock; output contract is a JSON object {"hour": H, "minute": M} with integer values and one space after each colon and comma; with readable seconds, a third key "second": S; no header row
{"hour": 2, "minute": 13}
